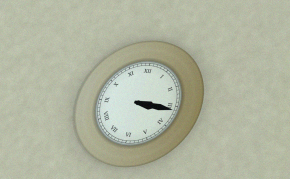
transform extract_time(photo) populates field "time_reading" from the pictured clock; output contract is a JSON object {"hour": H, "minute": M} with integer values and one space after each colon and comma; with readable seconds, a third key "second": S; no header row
{"hour": 3, "minute": 16}
